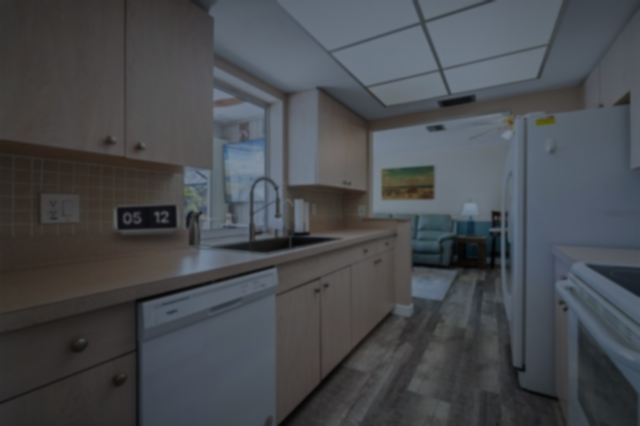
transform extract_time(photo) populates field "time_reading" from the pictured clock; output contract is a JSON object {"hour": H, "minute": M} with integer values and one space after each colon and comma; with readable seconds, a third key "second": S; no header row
{"hour": 5, "minute": 12}
